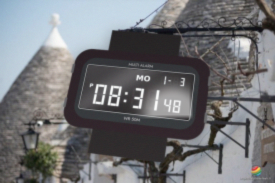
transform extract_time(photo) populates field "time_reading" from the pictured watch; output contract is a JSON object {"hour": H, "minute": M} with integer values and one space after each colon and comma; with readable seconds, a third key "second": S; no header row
{"hour": 8, "minute": 31, "second": 48}
